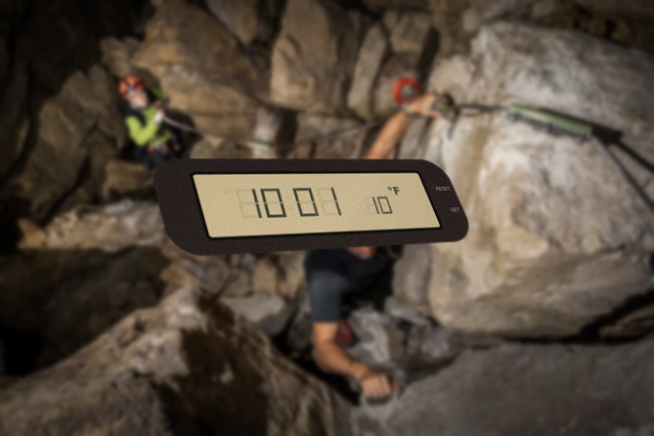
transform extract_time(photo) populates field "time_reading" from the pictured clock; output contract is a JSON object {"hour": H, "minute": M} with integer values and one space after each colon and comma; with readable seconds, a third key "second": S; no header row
{"hour": 10, "minute": 1}
